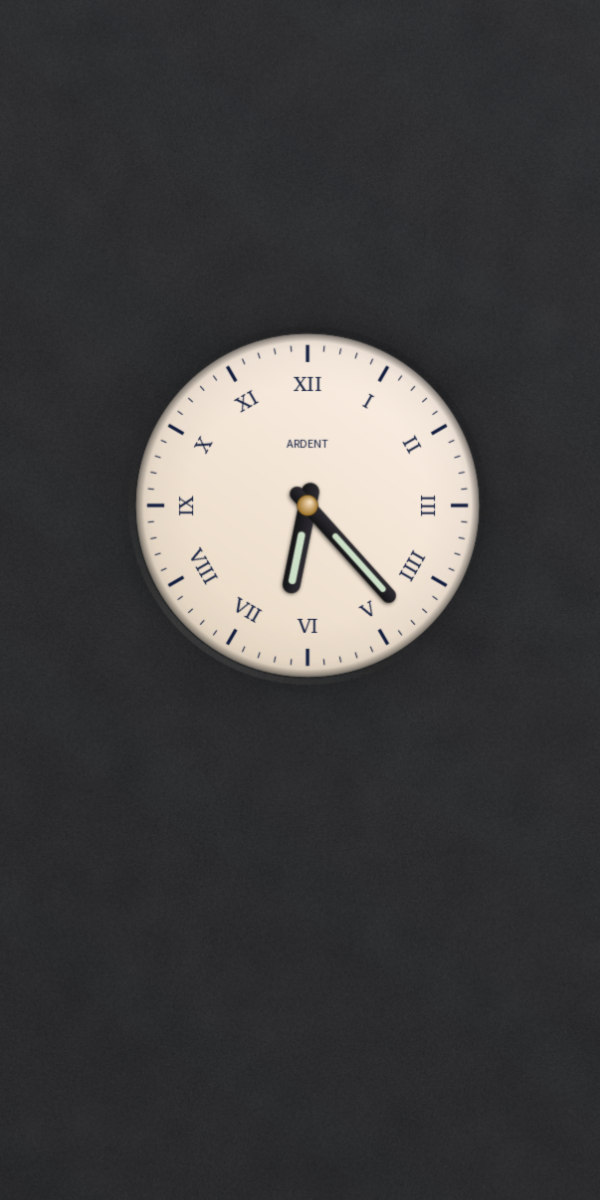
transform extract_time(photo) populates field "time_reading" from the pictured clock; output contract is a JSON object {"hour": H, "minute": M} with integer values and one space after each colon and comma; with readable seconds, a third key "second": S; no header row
{"hour": 6, "minute": 23}
